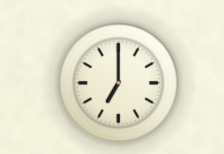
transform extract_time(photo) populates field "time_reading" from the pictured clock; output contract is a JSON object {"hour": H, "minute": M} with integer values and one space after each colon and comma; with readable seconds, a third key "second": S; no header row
{"hour": 7, "minute": 0}
